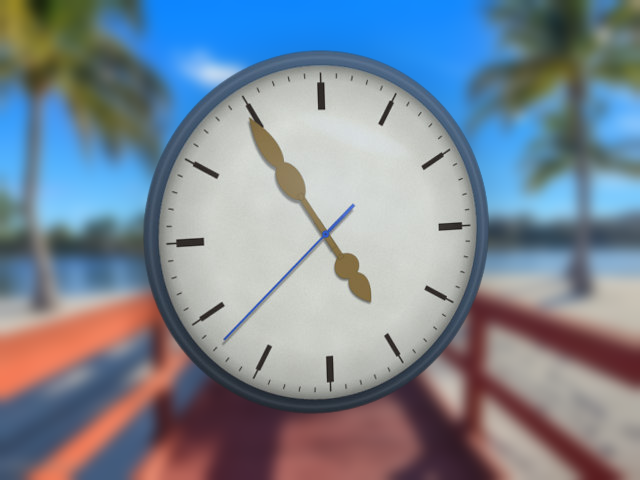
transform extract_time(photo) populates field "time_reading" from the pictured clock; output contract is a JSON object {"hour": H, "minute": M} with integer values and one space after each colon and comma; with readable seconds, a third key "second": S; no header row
{"hour": 4, "minute": 54, "second": 38}
